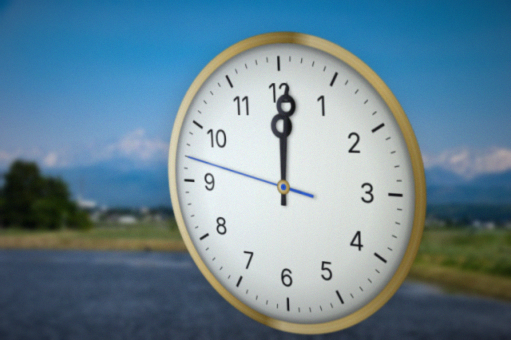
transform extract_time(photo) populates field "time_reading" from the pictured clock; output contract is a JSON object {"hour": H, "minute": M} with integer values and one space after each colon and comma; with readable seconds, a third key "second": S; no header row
{"hour": 12, "minute": 0, "second": 47}
